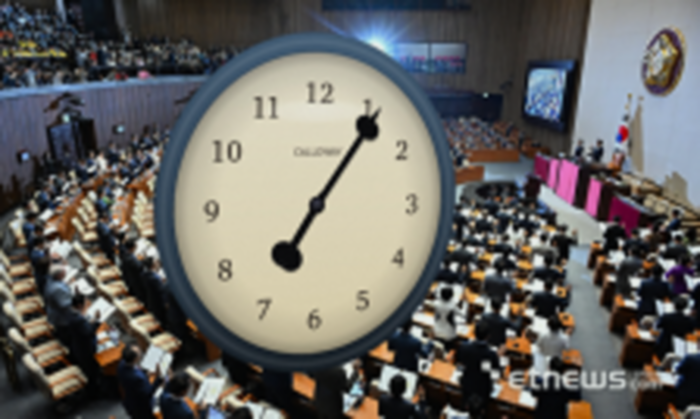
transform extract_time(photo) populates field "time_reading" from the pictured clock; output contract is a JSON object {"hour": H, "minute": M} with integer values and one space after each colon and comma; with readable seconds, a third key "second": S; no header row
{"hour": 7, "minute": 6}
